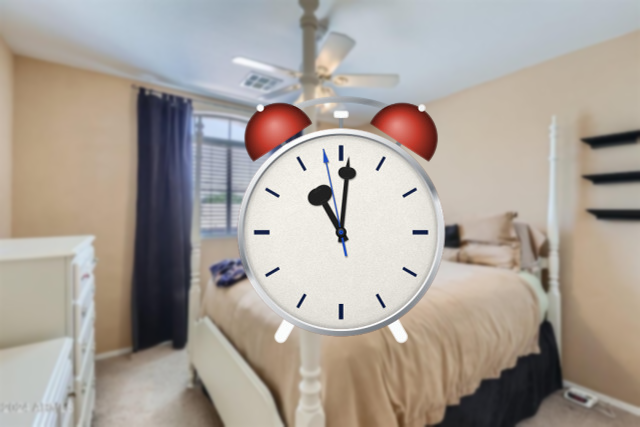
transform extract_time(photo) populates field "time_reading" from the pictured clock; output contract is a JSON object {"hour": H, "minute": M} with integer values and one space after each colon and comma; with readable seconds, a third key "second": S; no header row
{"hour": 11, "minute": 0, "second": 58}
